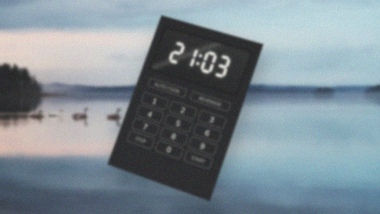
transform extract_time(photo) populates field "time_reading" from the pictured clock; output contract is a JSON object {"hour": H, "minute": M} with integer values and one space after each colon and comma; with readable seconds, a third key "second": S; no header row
{"hour": 21, "minute": 3}
